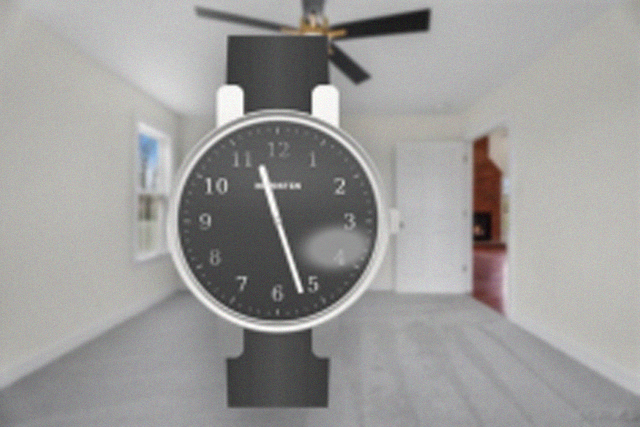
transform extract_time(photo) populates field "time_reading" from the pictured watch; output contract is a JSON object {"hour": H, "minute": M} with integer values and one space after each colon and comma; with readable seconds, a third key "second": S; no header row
{"hour": 11, "minute": 27}
